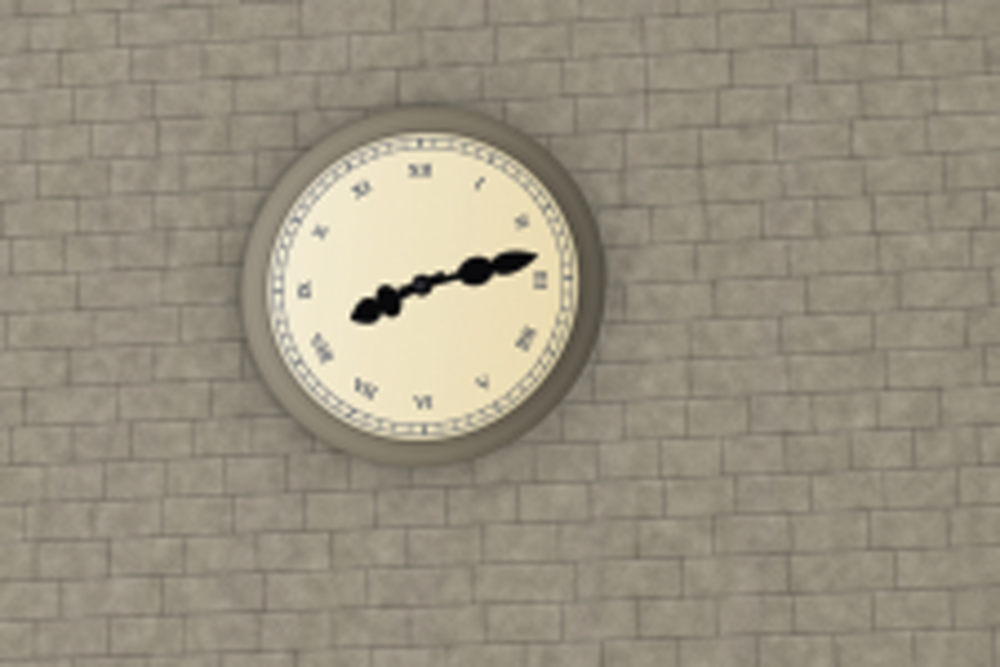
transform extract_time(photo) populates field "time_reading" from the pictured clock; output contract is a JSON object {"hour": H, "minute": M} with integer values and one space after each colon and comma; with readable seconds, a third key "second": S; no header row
{"hour": 8, "minute": 13}
